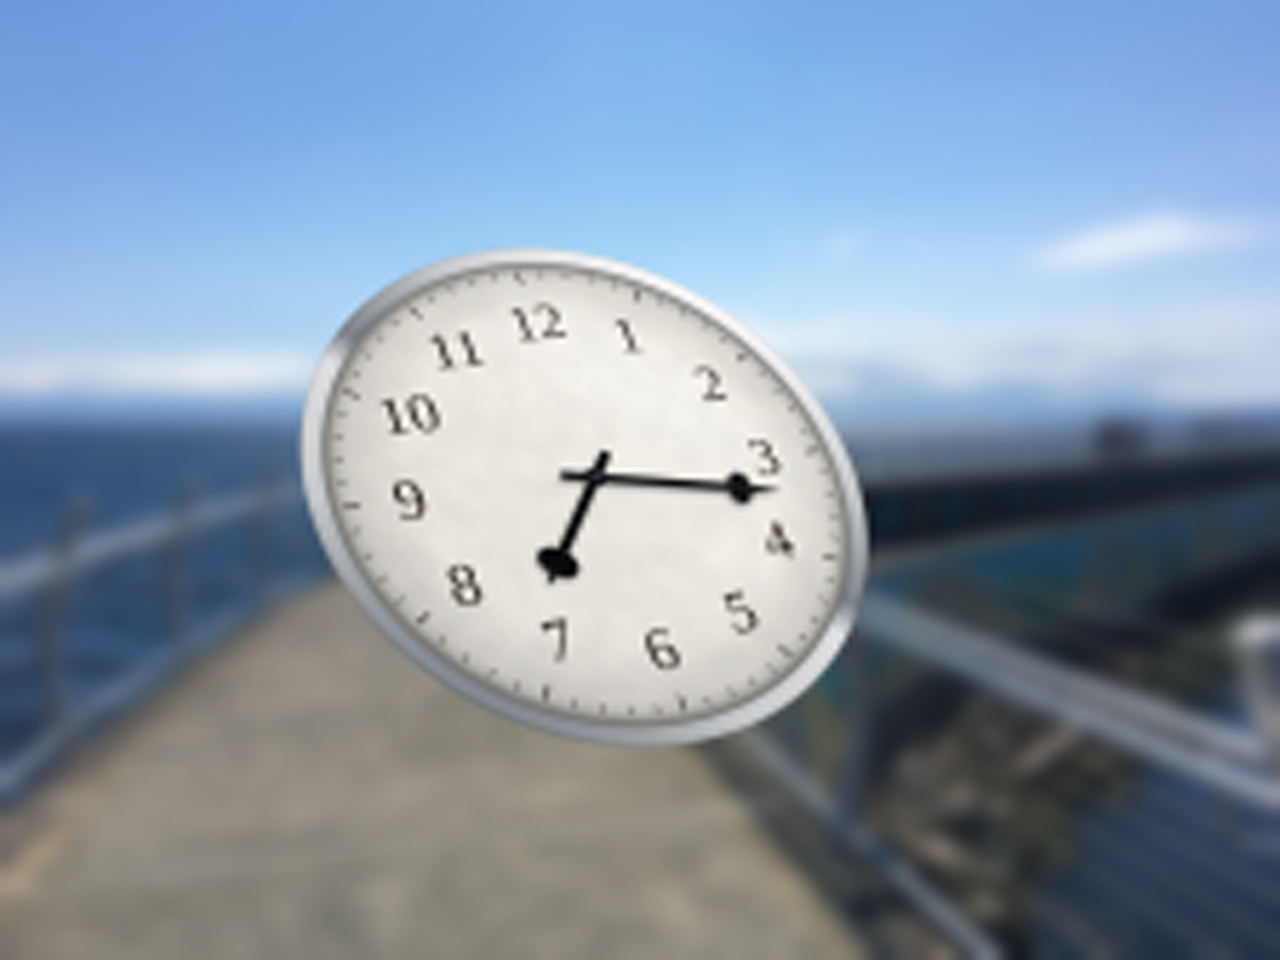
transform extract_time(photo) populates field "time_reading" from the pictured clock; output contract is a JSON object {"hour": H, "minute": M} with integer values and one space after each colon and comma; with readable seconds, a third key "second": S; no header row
{"hour": 7, "minute": 17}
